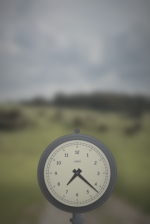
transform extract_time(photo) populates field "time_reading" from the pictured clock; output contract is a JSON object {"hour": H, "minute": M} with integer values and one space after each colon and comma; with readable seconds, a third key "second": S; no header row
{"hour": 7, "minute": 22}
